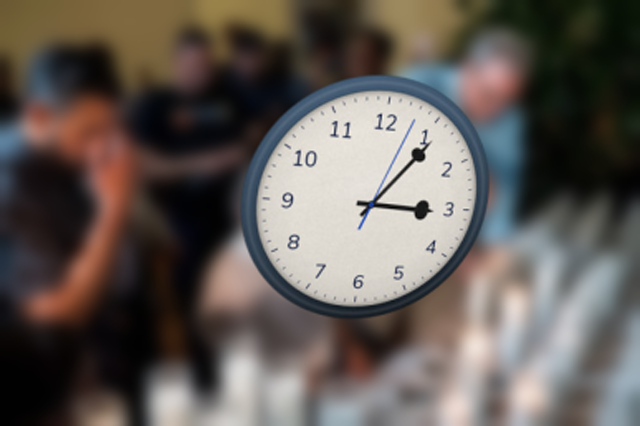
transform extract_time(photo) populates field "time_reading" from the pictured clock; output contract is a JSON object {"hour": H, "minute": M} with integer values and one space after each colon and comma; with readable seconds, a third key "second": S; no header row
{"hour": 3, "minute": 6, "second": 3}
